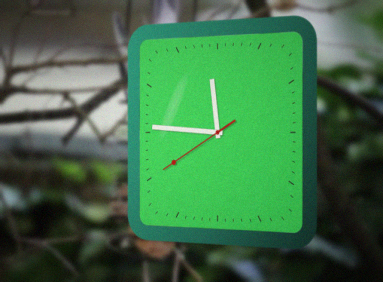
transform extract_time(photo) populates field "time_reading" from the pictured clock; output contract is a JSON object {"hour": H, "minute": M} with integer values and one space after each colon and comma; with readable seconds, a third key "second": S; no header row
{"hour": 11, "minute": 45, "second": 40}
